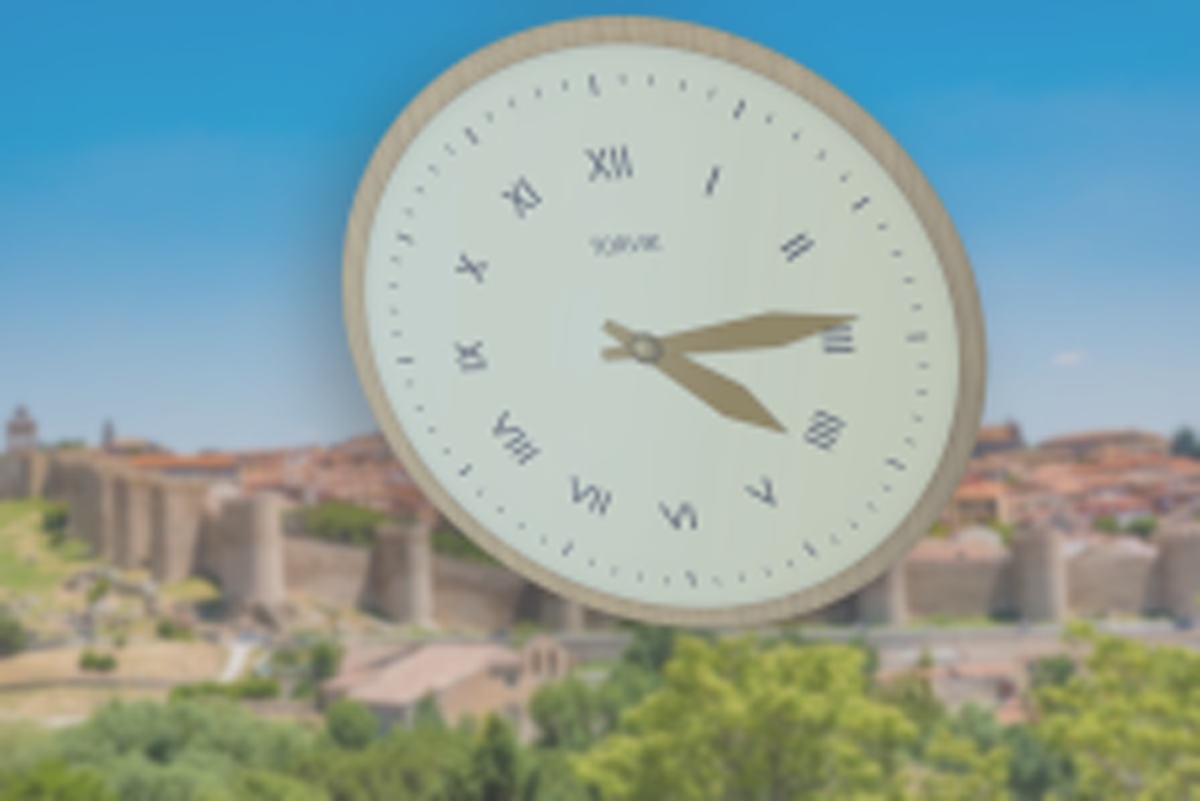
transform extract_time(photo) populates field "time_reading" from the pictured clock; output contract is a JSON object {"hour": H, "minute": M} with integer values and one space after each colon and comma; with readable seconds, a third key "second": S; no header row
{"hour": 4, "minute": 14}
